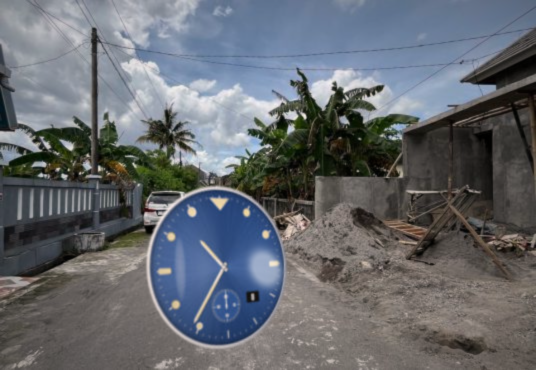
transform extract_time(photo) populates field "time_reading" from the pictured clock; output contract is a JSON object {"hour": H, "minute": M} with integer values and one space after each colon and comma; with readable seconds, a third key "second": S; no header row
{"hour": 10, "minute": 36}
